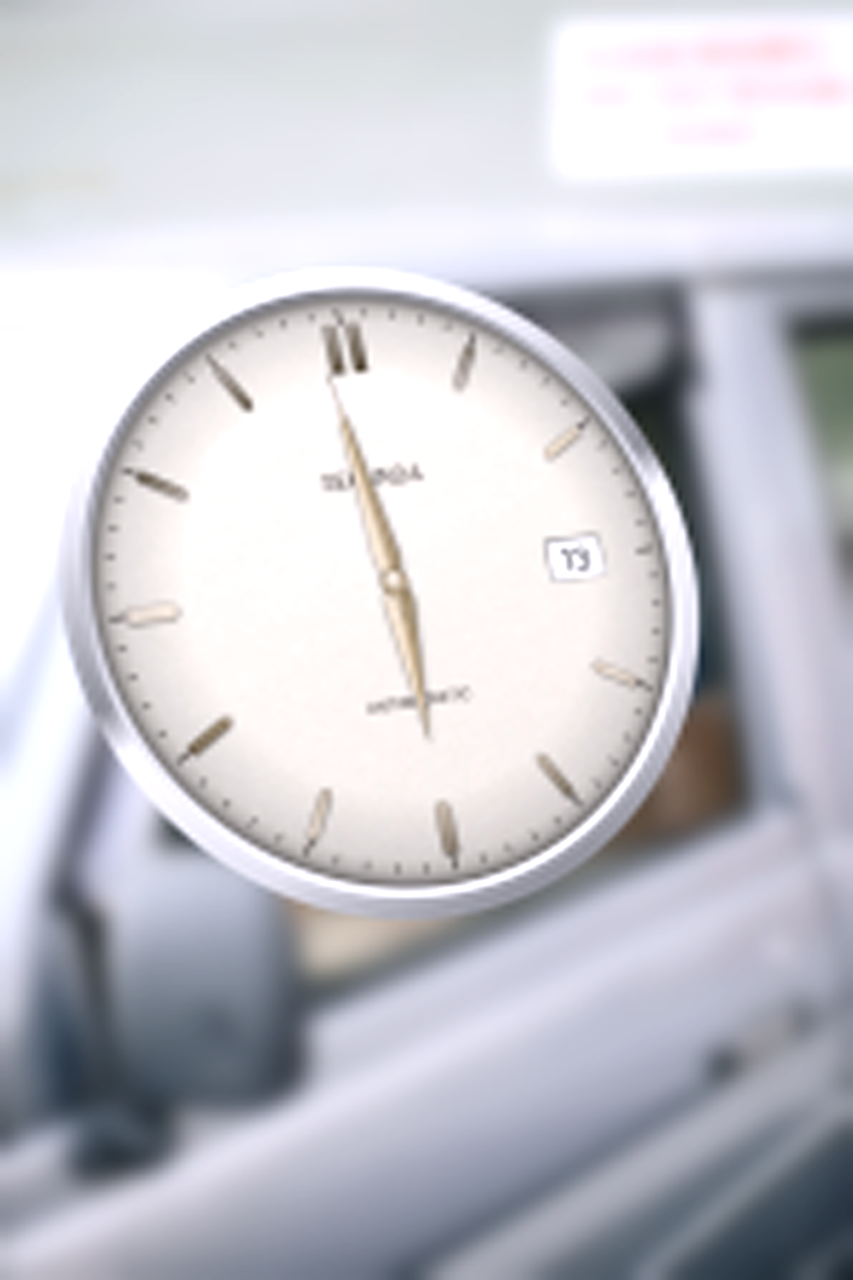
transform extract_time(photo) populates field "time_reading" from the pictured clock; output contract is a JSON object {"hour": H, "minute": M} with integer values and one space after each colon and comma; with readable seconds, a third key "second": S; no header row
{"hour": 5, "minute": 59}
